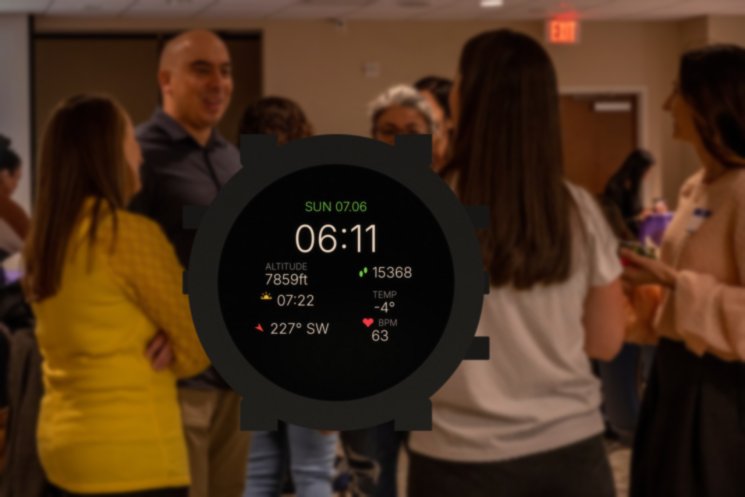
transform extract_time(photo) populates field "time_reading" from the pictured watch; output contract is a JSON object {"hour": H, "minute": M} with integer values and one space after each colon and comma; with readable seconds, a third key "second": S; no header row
{"hour": 6, "minute": 11}
